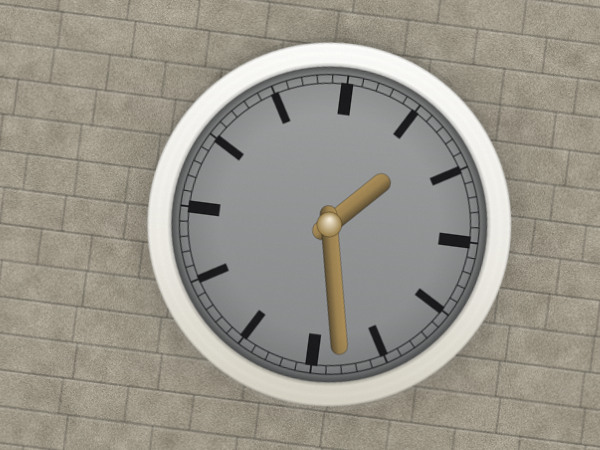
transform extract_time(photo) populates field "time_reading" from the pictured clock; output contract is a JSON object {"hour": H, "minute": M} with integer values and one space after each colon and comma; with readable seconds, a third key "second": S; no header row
{"hour": 1, "minute": 28}
